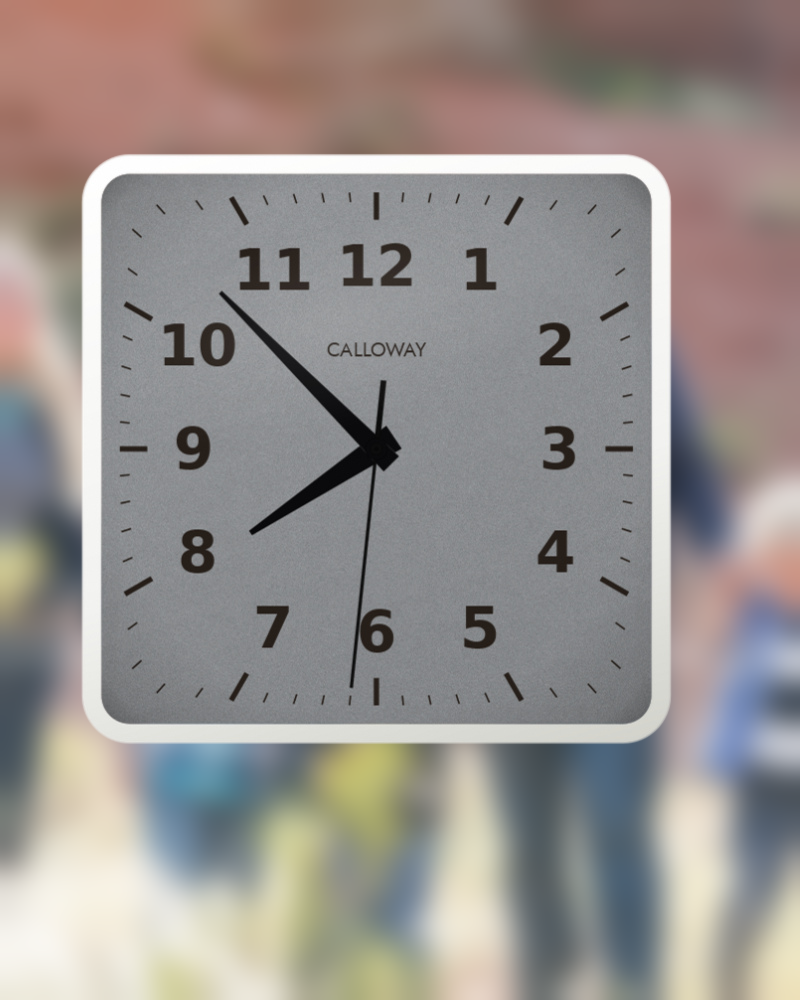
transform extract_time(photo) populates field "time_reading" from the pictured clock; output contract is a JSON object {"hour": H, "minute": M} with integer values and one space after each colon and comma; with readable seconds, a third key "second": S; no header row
{"hour": 7, "minute": 52, "second": 31}
